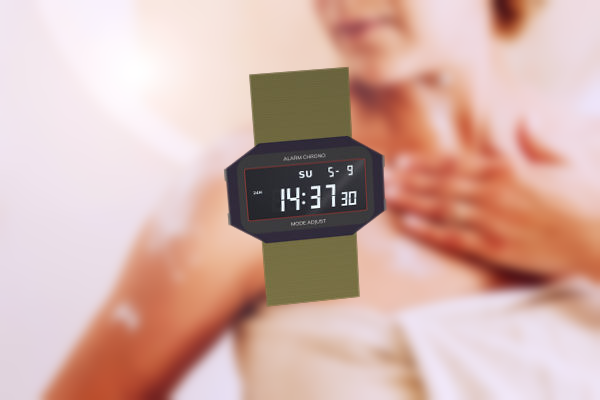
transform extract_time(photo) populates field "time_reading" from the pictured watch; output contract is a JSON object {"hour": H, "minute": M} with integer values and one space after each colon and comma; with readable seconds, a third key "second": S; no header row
{"hour": 14, "minute": 37, "second": 30}
